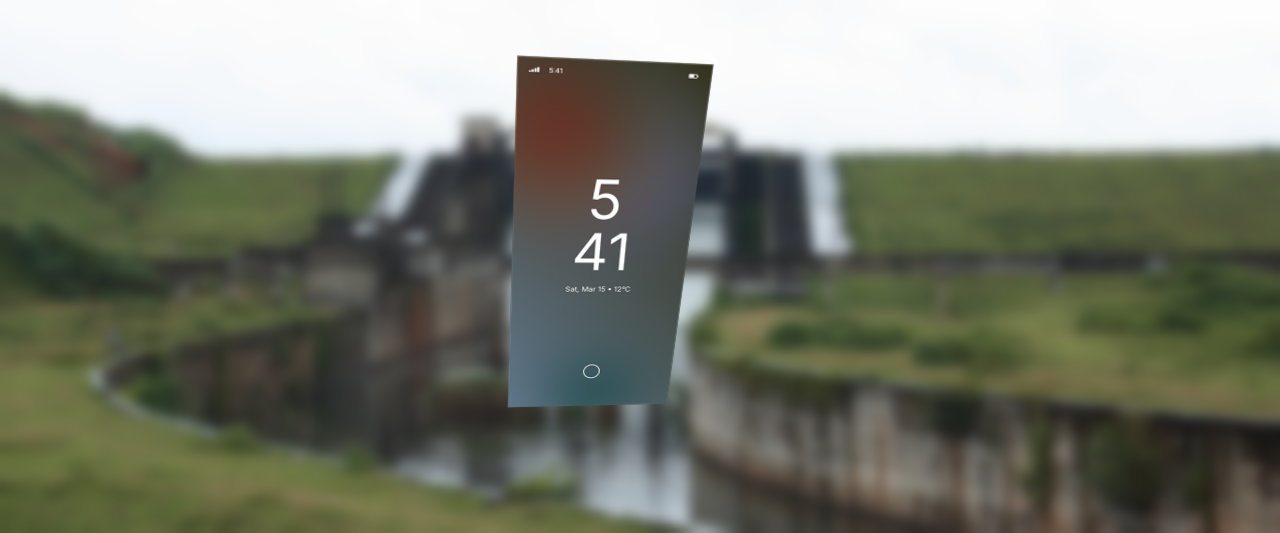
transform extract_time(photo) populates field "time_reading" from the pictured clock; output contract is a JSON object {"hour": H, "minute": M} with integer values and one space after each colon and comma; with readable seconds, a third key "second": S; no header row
{"hour": 5, "minute": 41}
